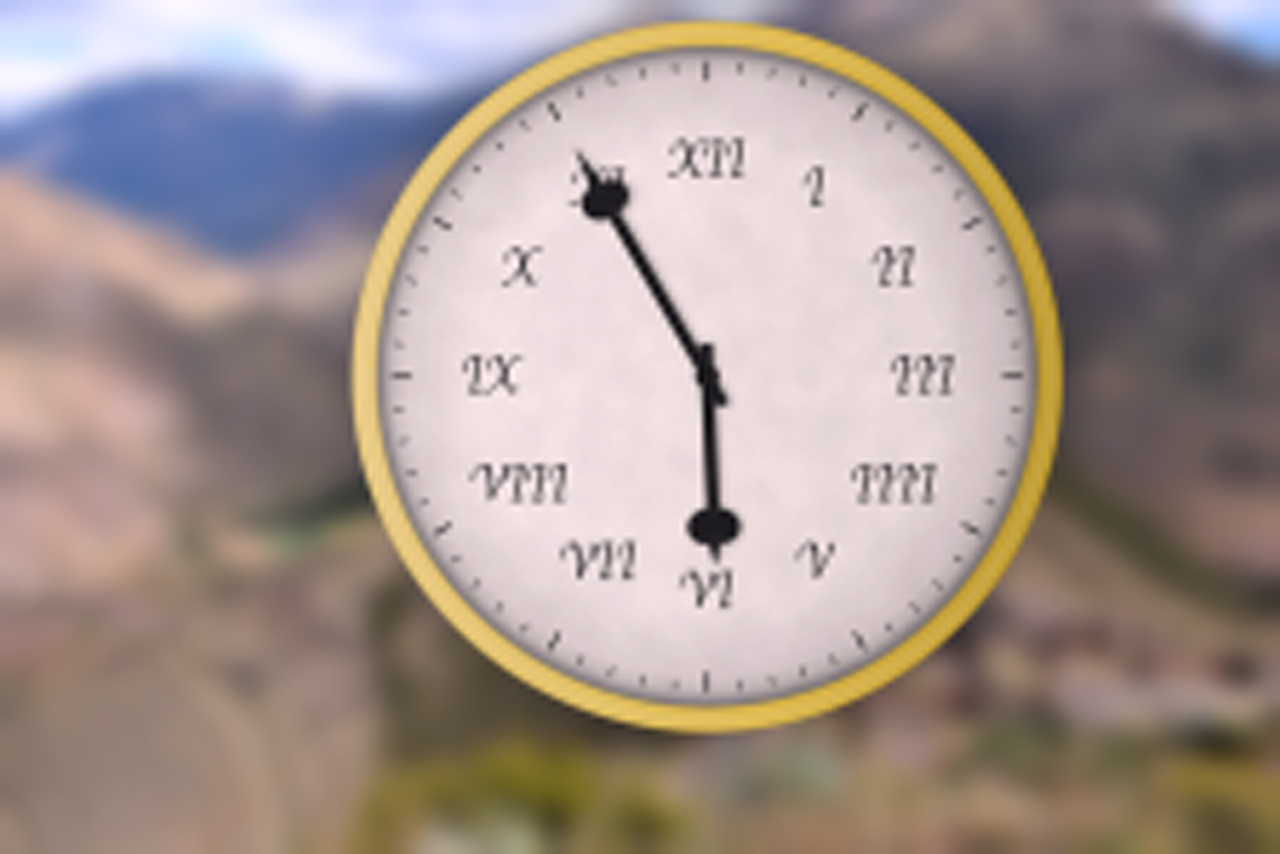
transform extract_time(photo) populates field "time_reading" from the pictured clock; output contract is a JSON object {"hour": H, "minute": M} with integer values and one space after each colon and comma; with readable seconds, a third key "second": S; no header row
{"hour": 5, "minute": 55}
